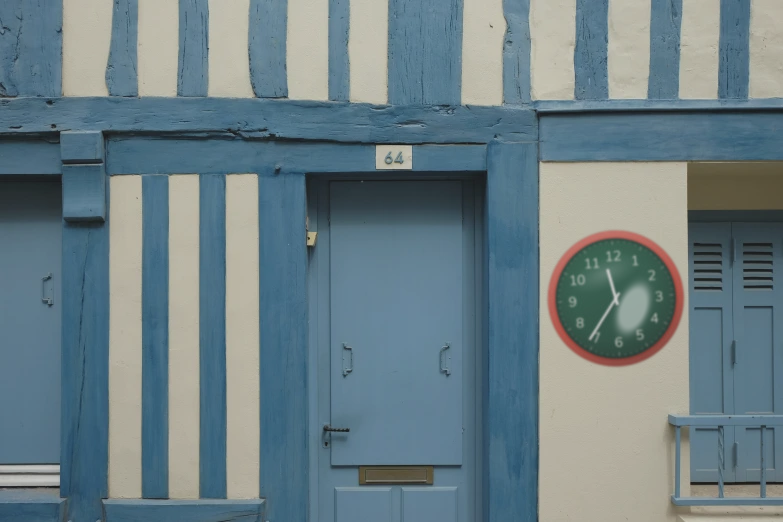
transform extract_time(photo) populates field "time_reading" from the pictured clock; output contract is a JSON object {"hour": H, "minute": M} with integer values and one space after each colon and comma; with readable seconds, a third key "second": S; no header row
{"hour": 11, "minute": 36}
